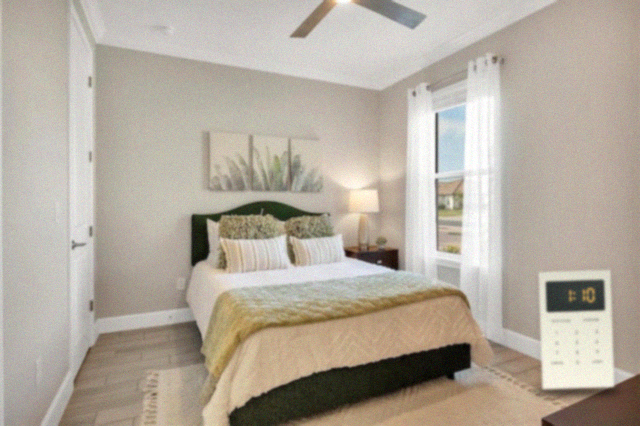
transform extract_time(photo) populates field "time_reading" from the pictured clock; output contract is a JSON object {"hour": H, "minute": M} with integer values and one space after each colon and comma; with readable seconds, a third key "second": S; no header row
{"hour": 1, "minute": 10}
